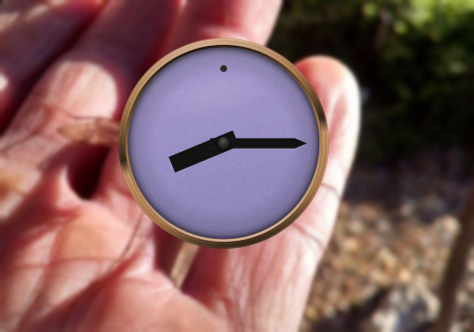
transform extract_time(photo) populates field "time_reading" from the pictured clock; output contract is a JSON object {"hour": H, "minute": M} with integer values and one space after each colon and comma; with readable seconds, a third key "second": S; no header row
{"hour": 8, "minute": 15}
